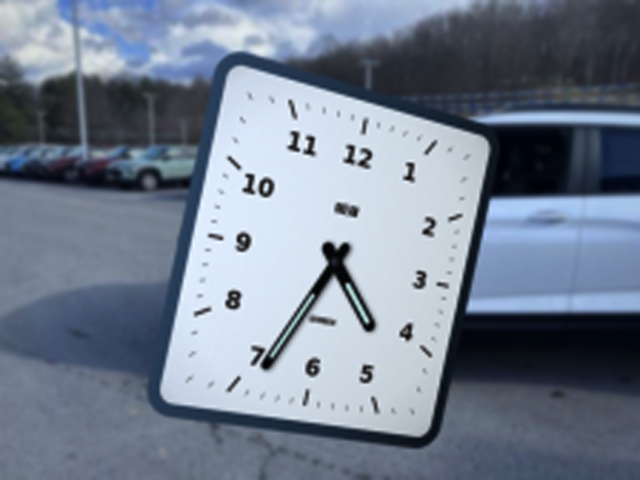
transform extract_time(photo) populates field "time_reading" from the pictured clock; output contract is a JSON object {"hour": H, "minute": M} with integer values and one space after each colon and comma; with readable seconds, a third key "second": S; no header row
{"hour": 4, "minute": 34}
